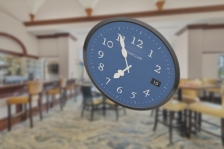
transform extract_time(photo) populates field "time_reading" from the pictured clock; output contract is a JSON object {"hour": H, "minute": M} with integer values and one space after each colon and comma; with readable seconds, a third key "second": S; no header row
{"hour": 6, "minute": 55}
